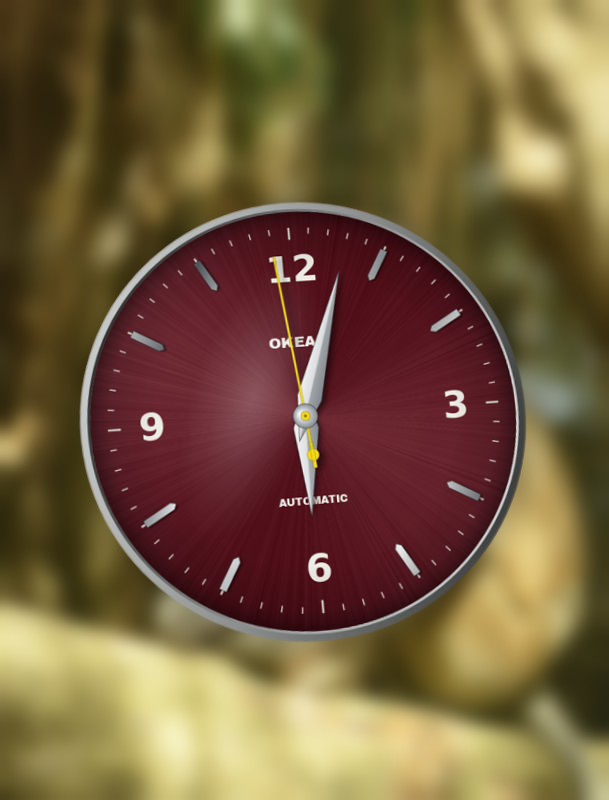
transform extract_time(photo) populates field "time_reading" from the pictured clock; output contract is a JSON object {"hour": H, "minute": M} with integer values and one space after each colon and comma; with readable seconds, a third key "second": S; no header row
{"hour": 6, "minute": 2, "second": 59}
